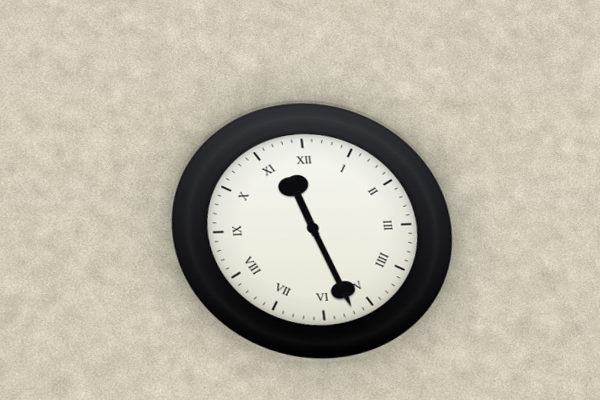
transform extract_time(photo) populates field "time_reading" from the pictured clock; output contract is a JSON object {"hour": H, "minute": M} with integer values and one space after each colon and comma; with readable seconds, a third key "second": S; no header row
{"hour": 11, "minute": 27}
